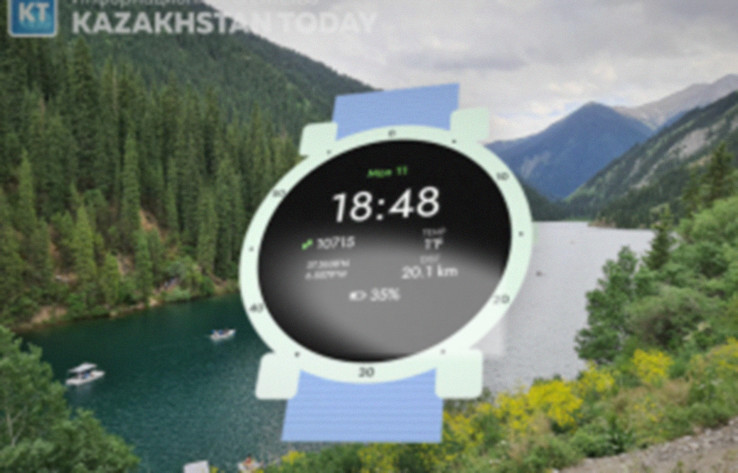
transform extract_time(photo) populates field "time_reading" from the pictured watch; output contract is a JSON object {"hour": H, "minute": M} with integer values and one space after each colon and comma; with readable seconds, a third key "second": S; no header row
{"hour": 18, "minute": 48}
